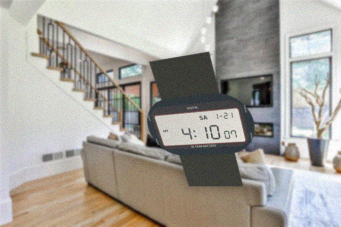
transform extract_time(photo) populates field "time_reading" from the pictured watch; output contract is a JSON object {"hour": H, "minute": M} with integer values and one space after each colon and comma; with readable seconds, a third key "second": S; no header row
{"hour": 4, "minute": 10, "second": 7}
